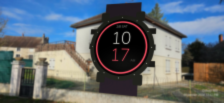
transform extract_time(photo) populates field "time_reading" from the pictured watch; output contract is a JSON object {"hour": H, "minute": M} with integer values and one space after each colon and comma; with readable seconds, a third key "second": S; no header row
{"hour": 10, "minute": 17}
